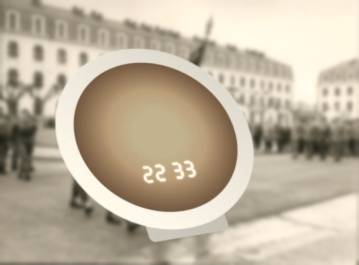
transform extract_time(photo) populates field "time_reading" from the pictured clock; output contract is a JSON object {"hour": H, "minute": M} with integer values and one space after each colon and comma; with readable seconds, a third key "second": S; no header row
{"hour": 22, "minute": 33}
